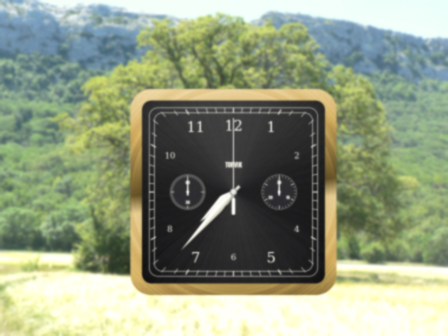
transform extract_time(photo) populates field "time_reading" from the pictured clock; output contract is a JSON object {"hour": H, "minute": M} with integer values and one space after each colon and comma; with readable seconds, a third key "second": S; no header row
{"hour": 7, "minute": 37}
